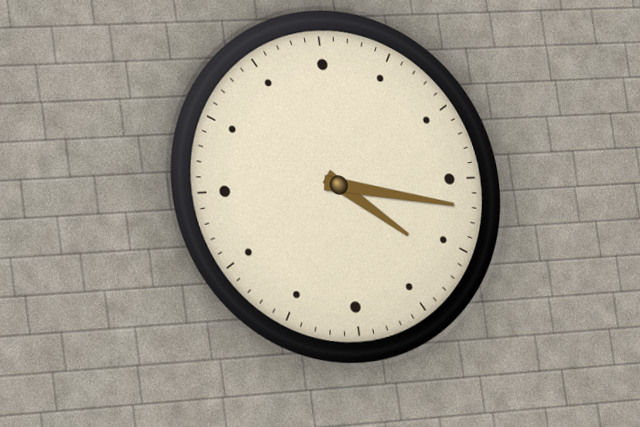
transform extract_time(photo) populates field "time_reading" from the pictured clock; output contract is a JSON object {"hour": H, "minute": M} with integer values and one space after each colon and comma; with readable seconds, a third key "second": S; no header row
{"hour": 4, "minute": 17}
